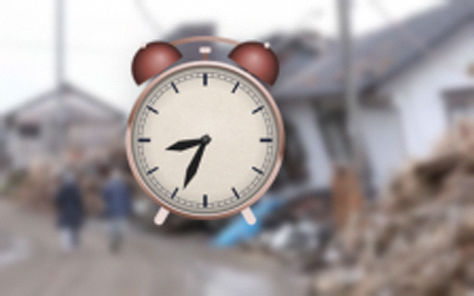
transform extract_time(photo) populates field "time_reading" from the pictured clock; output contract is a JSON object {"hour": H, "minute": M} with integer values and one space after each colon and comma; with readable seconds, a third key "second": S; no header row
{"hour": 8, "minute": 34}
